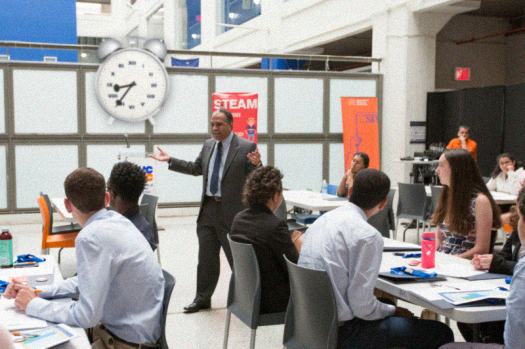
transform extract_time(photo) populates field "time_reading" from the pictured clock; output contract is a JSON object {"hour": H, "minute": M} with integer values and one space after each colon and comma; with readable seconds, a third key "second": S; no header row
{"hour": 8, "minute": 36}
